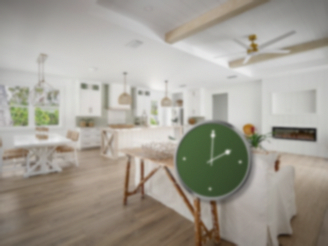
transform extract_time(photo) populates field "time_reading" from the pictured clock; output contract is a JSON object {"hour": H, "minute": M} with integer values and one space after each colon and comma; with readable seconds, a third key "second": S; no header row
{"hour": 2, "minute": 0}
